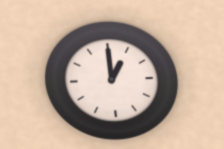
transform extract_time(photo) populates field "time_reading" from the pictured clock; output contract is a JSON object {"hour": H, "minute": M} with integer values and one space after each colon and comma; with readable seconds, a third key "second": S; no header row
{"hour": 1, "minute": 0}
